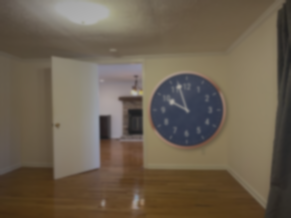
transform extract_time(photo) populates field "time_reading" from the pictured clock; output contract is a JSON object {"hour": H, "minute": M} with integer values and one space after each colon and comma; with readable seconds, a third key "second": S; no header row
{"hour": 9, "minute": 57}
